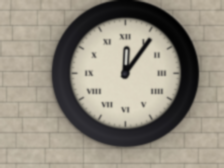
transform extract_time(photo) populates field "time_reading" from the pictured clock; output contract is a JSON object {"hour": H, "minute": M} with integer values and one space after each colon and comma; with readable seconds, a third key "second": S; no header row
{"hour": 12, "minute": 6}
